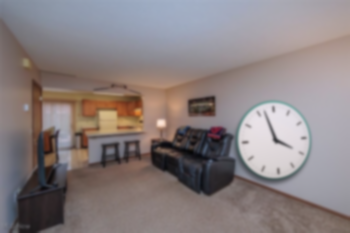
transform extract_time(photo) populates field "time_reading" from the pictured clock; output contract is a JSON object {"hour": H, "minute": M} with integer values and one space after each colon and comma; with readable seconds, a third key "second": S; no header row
{"hour": 3, "minute": 57}
